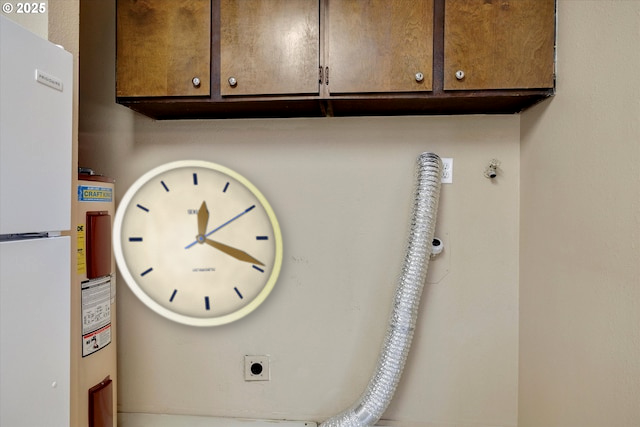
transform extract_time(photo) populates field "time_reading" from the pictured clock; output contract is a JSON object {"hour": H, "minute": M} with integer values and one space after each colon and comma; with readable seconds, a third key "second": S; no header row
{"hour": 12, "minute": 19, "second": 10}
